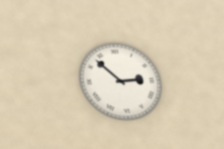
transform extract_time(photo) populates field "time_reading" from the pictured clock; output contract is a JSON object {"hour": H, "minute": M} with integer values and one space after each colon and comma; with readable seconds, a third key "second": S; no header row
{"hour": 2, "minute": 53}
